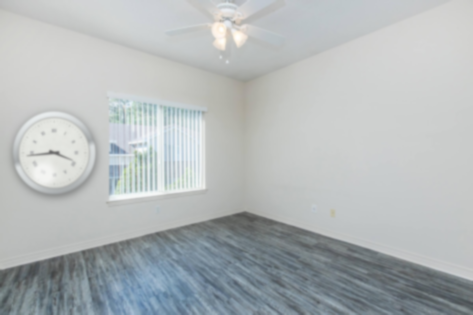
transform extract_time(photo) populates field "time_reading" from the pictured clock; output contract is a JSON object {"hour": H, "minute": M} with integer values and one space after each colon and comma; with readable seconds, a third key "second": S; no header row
{"hour": 3, "minute": 44}
